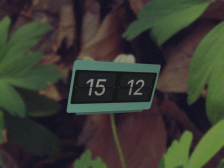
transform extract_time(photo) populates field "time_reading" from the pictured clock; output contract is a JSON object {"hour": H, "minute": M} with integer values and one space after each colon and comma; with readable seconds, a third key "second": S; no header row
{"hour": 15, "minute": 12}
